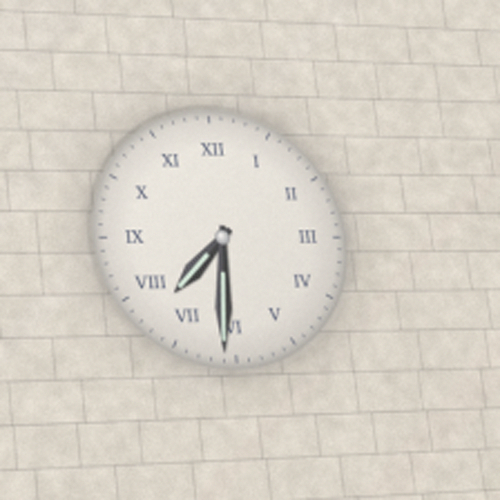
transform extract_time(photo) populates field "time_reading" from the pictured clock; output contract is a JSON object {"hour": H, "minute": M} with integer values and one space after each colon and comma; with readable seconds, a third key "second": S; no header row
{"hour": 7, "minute": 31}
